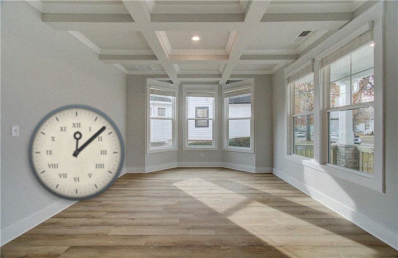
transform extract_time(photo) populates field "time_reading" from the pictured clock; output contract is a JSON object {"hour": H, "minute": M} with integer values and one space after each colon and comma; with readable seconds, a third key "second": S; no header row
{"hour": 12, "minute": 8}
